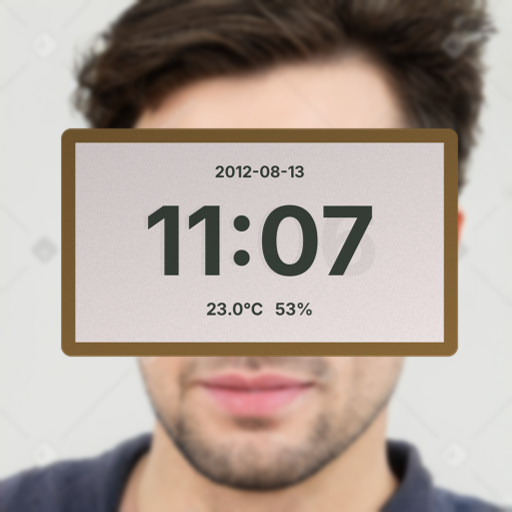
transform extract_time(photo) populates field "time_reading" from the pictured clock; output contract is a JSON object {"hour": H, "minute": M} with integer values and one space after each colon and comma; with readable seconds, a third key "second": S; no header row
{"hour": 11, "minute": 7}
